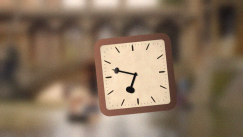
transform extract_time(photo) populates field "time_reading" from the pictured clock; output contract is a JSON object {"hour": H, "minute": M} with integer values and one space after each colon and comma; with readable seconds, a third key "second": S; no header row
{"hour": 6, "minute": 48}
